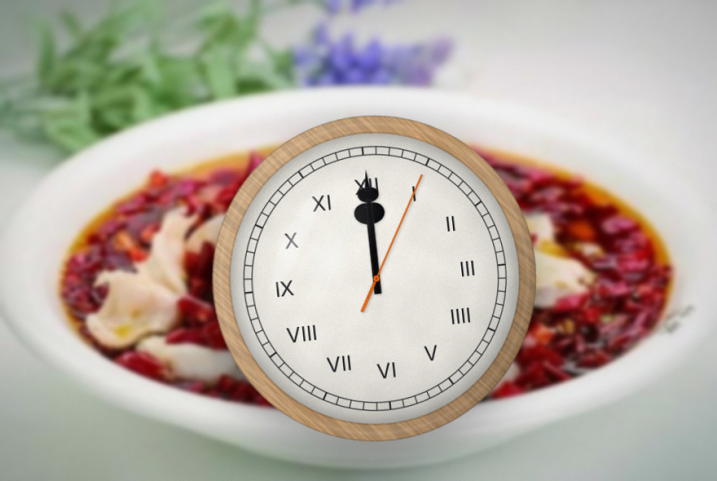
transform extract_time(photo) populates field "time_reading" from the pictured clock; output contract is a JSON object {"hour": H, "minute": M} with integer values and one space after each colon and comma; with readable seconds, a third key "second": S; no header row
{"hour": 12, "minute": 0, "second": 5}
